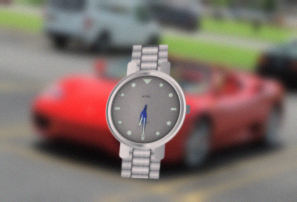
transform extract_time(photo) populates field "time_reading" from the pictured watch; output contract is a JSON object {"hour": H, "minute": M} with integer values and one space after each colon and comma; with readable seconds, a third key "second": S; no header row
{"hour": 6, "minute": 30}
